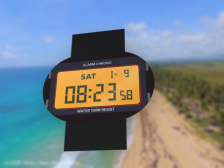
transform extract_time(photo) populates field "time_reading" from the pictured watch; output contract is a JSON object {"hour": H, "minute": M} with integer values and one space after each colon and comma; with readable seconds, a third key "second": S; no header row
{"hour": 8, "minute": 23, "second": 58}
